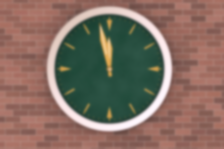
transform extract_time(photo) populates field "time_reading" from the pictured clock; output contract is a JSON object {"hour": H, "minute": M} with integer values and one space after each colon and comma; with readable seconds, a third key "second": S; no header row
{"hour": 11, "minute": 58}
